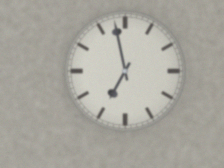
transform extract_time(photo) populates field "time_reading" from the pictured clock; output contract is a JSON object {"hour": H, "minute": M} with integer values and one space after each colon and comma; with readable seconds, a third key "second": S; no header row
{"hour": 6, "minute": 58}
